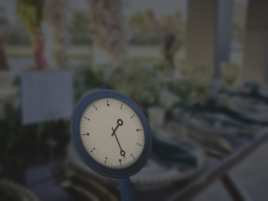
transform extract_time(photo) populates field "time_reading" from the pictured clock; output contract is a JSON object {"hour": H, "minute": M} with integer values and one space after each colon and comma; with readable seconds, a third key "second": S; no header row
{"hour": 1, "minute": 28}
